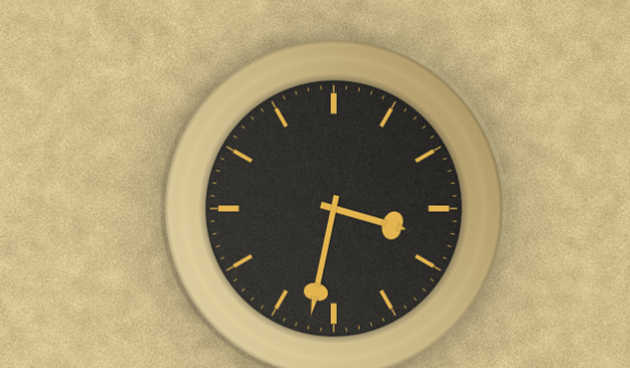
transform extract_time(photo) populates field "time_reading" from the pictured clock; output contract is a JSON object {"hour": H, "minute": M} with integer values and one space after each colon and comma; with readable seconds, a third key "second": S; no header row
{"hour": 3, "minute": 32}
